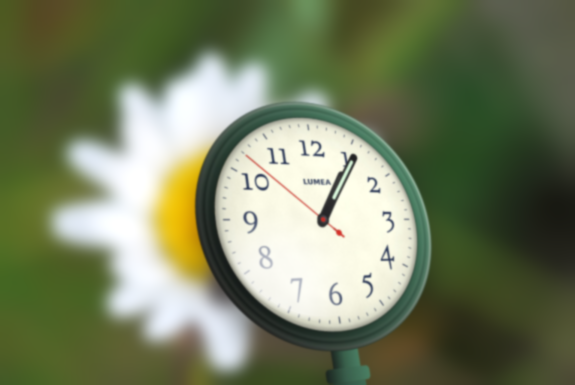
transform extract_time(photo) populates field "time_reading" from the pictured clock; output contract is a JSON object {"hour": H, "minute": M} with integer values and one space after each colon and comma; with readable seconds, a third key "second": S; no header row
{"hour": 1, "minute": 5, "second": 52}
